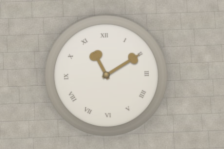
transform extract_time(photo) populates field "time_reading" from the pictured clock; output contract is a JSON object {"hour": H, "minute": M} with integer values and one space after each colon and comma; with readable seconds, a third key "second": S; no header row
{"hour": 11, "minute": 10}
